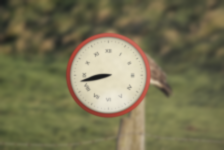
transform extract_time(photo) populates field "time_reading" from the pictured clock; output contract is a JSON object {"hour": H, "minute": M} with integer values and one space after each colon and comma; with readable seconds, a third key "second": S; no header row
{"hour": 8, "minute": 43}
